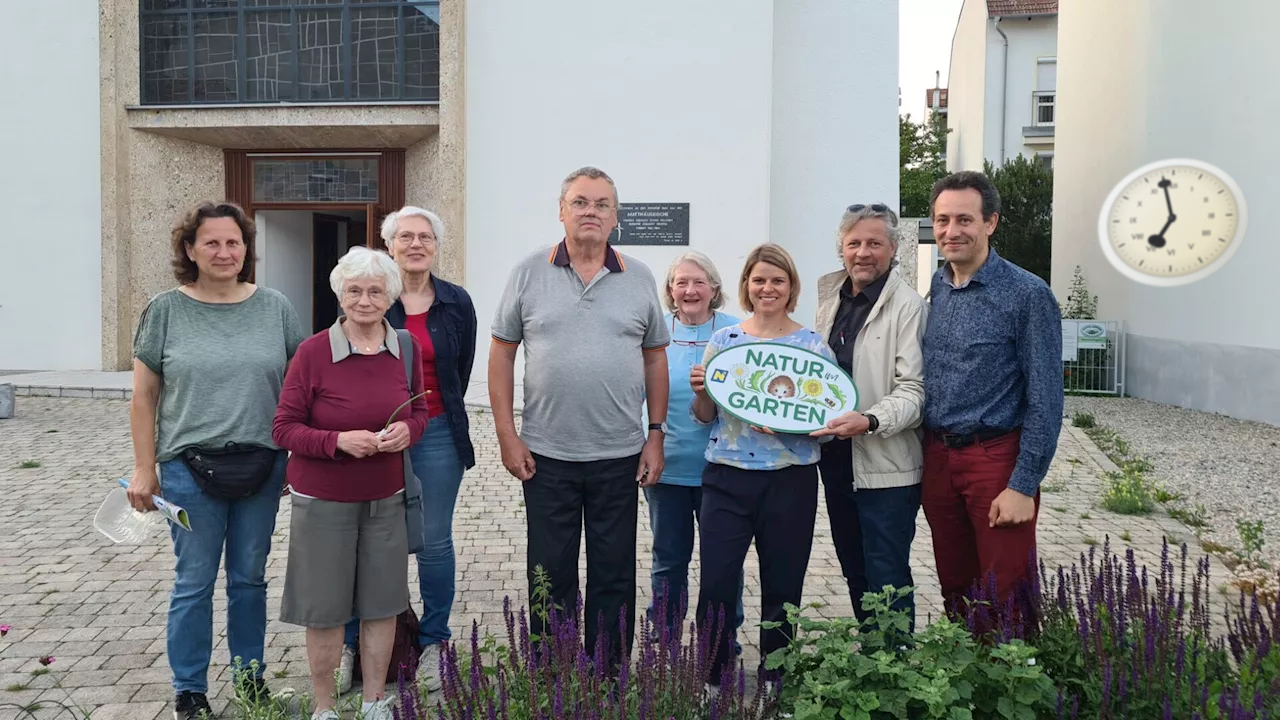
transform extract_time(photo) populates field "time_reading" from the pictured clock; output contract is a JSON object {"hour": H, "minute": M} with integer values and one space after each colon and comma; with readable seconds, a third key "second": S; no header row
{"hour": 6, "minute": 58}
